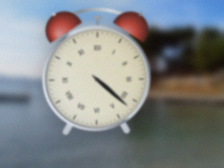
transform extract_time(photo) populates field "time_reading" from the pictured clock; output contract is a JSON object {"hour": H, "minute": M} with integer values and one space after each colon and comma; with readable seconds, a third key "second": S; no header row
{"hour": 4, "minute": 22}
